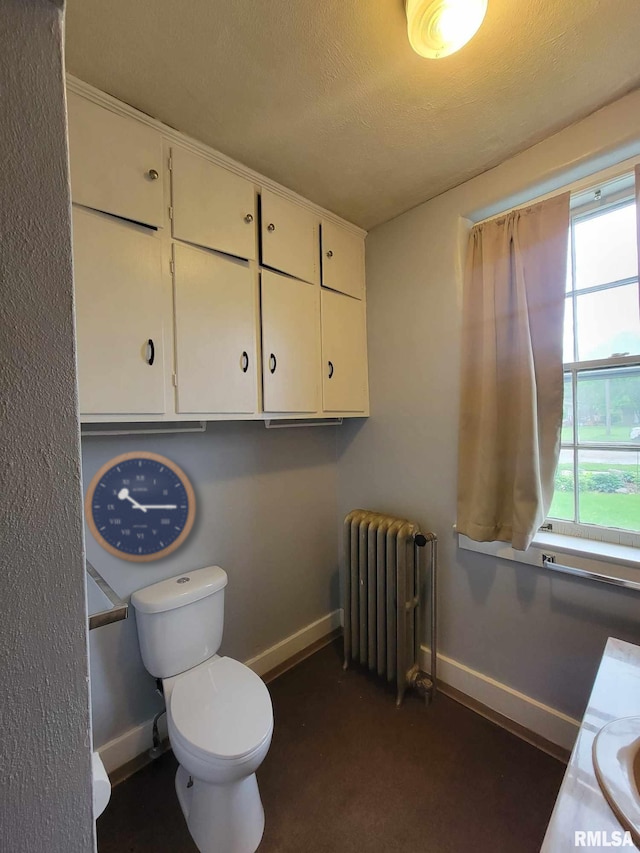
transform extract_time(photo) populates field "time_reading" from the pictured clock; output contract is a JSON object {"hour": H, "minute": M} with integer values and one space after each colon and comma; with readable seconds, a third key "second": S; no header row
{"hour": 10, "minute": 15}
